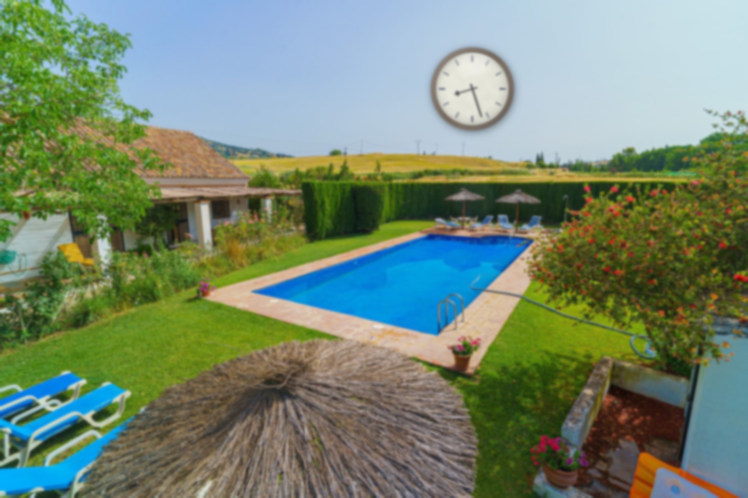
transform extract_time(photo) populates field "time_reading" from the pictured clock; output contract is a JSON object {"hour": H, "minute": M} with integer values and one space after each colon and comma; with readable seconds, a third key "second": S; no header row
{"hour": 8, "minute": 27}
